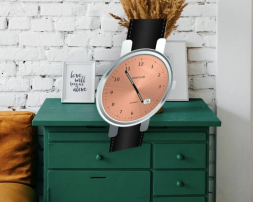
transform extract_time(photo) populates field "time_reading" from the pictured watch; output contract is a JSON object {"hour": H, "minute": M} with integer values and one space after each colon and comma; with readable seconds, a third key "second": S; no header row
{"hour": 4, "minute": 54}
